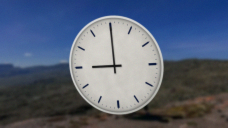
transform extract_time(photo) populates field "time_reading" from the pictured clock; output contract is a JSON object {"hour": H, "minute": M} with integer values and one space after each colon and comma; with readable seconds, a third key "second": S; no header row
{"hour": 9, "minute": 0}
